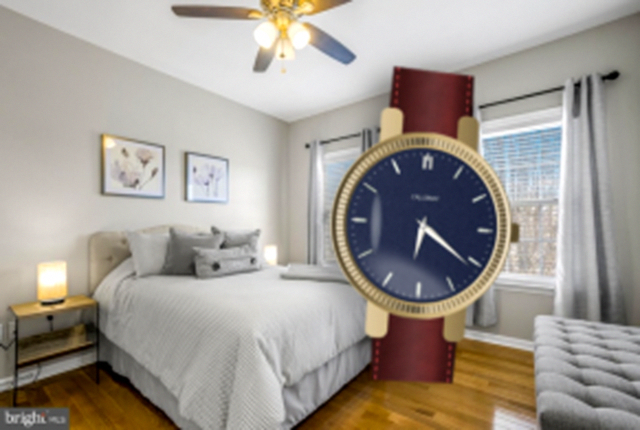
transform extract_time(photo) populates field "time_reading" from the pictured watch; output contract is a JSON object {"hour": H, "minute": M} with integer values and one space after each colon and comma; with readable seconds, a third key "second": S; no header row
{"hour": 6, "minute": 21}
